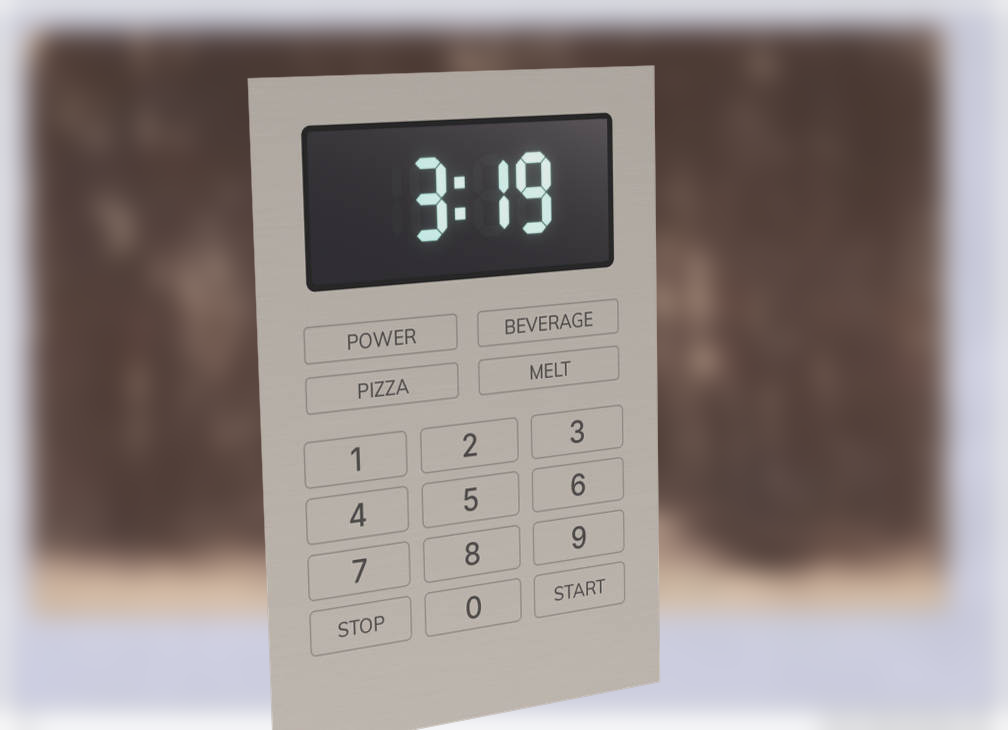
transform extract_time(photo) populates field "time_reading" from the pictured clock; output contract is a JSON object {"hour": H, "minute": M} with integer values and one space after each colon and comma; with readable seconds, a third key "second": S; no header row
{"hour": 3, "minute": 19}
